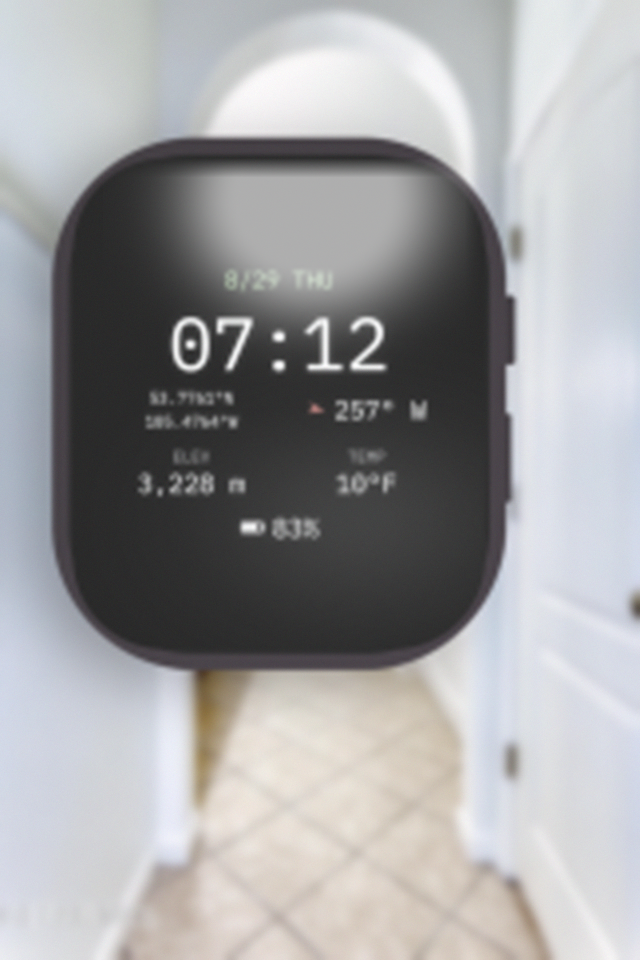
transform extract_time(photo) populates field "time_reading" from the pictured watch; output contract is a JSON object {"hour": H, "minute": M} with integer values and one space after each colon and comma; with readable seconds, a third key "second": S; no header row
{"hour": 7, "minute": 12}
